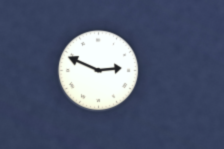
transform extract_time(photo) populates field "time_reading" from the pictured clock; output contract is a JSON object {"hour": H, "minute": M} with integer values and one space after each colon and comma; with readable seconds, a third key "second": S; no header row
{"hour": 2, "minute": 49}
